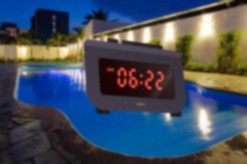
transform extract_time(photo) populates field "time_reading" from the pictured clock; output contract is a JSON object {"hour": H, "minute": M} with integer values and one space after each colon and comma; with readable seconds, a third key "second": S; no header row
{"hour": 6, "minute": 22}
